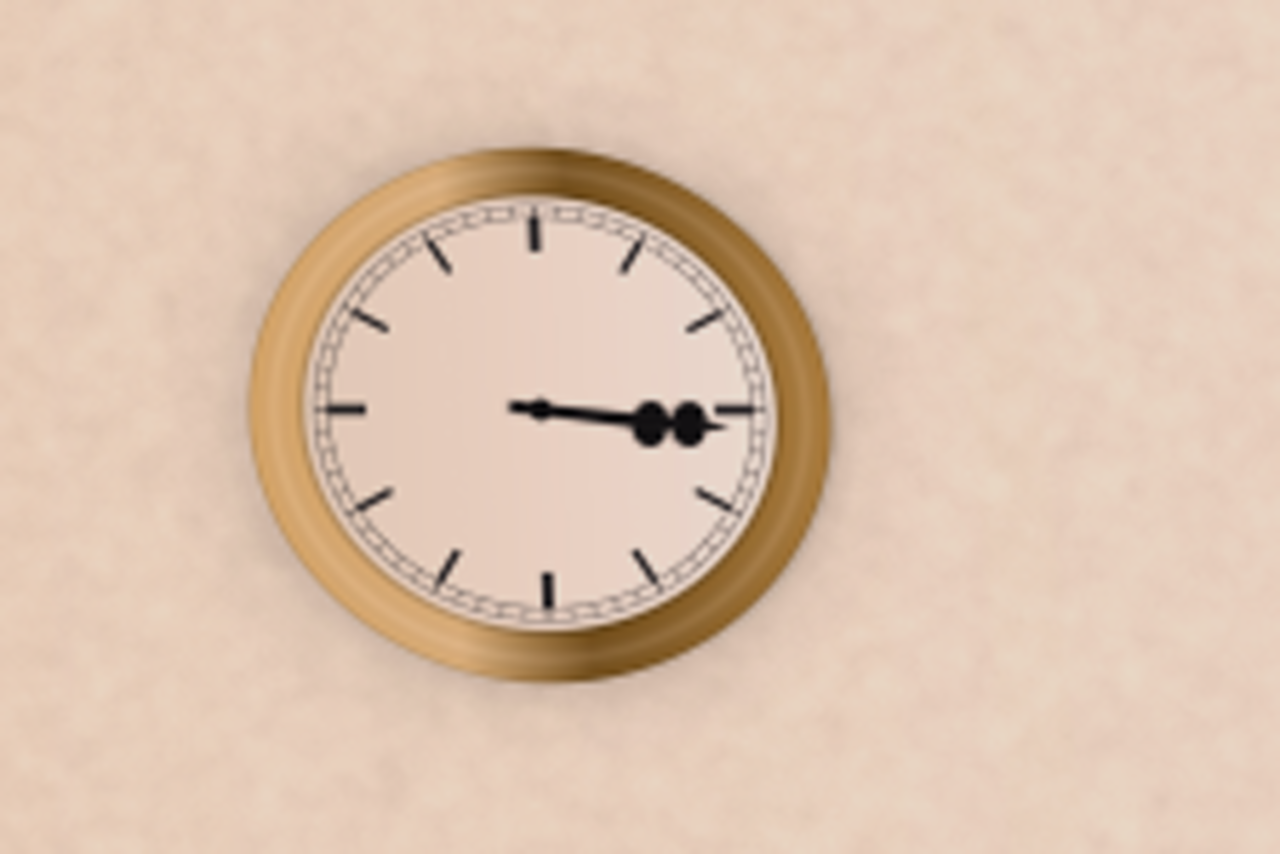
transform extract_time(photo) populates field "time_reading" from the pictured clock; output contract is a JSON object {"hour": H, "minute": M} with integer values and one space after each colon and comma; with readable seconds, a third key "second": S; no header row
{"hour": 3, "minute": 16}
